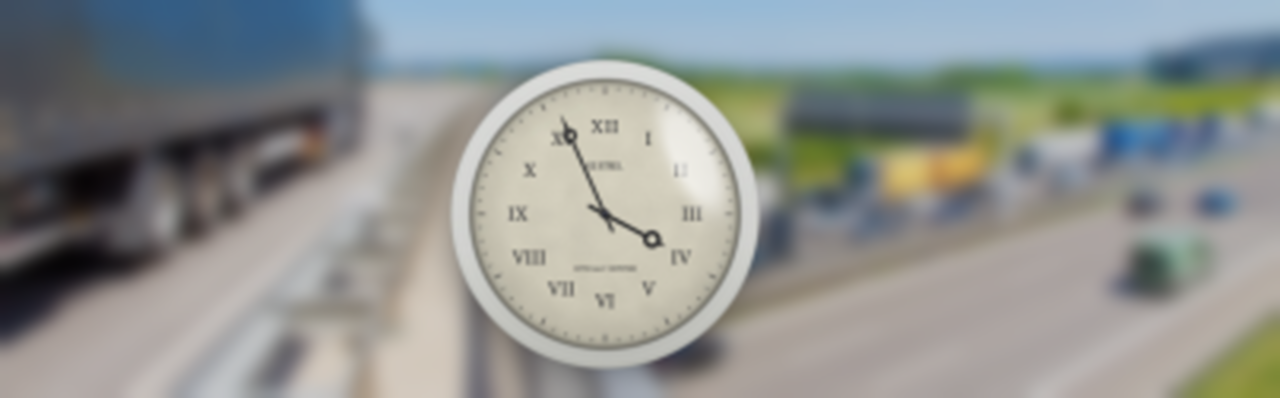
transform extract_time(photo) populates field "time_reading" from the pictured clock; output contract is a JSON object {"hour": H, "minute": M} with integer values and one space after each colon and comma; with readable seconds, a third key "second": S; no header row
{"hour": 3, "minute": 56}
